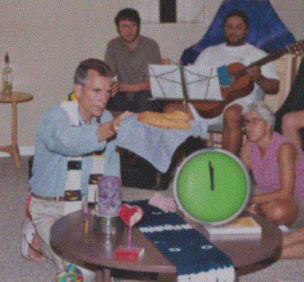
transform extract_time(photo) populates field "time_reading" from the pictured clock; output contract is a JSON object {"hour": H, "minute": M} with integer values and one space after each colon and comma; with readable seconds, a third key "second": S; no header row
{"hour": 11, "minute": 59}
